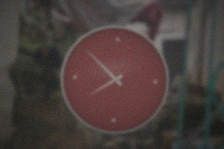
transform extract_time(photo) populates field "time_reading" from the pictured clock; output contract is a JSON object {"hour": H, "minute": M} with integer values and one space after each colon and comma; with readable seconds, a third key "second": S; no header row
{"hour": 7, "minute": 52}
